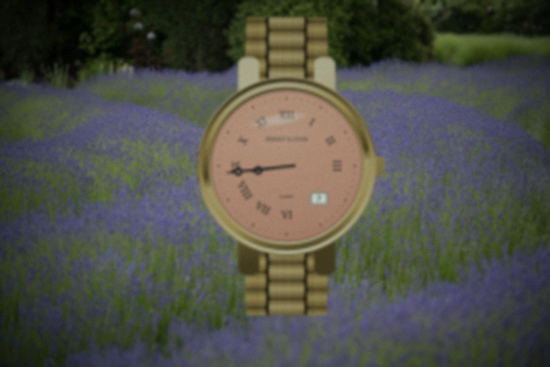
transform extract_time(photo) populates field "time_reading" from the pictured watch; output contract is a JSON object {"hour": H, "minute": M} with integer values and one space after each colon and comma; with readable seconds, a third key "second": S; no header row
{"hour": 8, "minute": 44}
